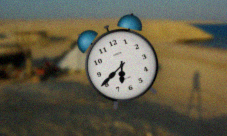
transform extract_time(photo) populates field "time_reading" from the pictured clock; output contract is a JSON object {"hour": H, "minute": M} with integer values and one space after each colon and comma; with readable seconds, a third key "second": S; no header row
{"hour": 6, "minute": 41}
